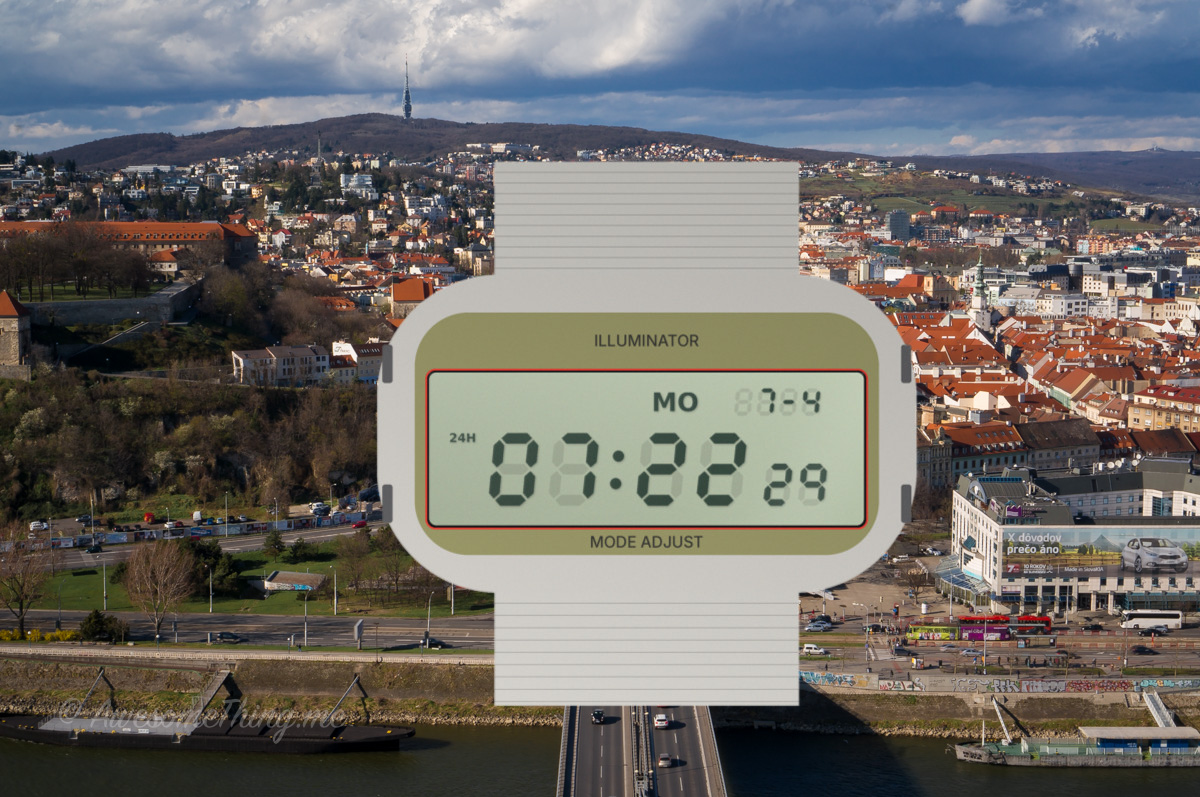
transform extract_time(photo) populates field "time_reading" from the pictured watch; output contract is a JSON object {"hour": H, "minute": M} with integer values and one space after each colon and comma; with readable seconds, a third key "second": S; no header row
{"hour": 7, "minute": 22, "second": 29}
